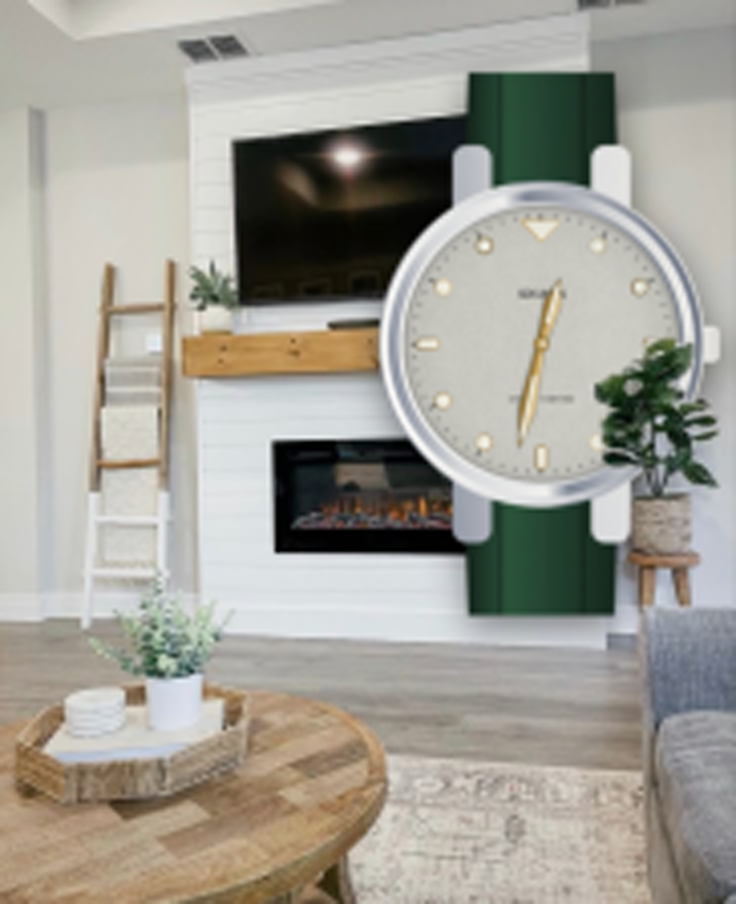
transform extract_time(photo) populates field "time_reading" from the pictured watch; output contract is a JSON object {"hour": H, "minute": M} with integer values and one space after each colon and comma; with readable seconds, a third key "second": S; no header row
{"hour": 12, "minute": 32}
